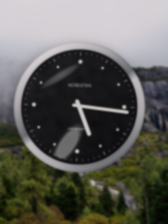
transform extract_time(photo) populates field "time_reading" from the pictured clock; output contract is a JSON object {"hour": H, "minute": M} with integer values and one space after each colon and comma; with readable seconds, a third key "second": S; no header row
{"hour": 5, "minute": 16}
